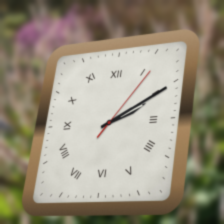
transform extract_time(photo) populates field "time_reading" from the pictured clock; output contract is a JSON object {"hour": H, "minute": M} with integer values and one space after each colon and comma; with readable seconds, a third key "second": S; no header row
{"hour": 2, "minute": 10, "second": 6}
